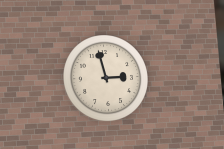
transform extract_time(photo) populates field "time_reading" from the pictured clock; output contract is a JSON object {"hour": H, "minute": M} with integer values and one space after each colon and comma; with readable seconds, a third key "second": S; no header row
{"hour": 2, "minute": 58}
